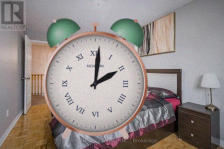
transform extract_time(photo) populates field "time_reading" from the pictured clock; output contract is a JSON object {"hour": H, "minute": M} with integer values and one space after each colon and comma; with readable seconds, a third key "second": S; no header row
{"hour": 2, "minute": 1}
